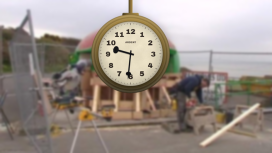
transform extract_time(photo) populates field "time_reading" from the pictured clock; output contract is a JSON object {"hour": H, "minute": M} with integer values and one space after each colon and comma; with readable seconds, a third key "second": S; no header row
{"hour": 9, "minute": 31}
